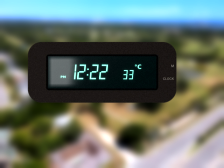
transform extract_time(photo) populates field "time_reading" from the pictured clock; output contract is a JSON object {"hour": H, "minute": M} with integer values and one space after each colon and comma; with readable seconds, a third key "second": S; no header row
{"hour": 12, "minute": 22}
